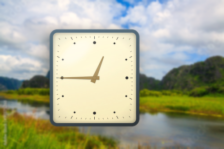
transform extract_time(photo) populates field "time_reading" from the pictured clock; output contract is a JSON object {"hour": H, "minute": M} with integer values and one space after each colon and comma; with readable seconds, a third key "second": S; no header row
{"hour": 12, "minute": 45}
